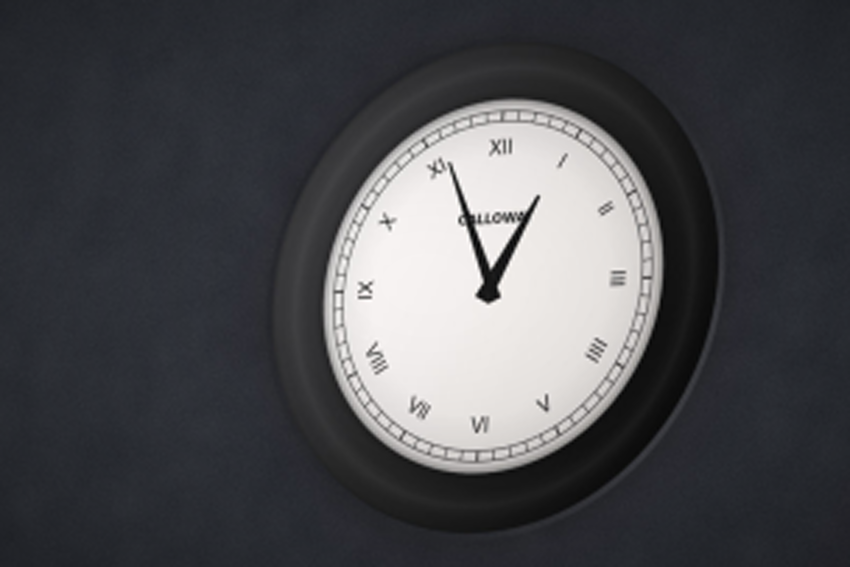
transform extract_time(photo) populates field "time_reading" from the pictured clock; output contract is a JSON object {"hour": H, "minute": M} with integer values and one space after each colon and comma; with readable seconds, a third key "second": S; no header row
{"hour": 12, "minute": 56}
